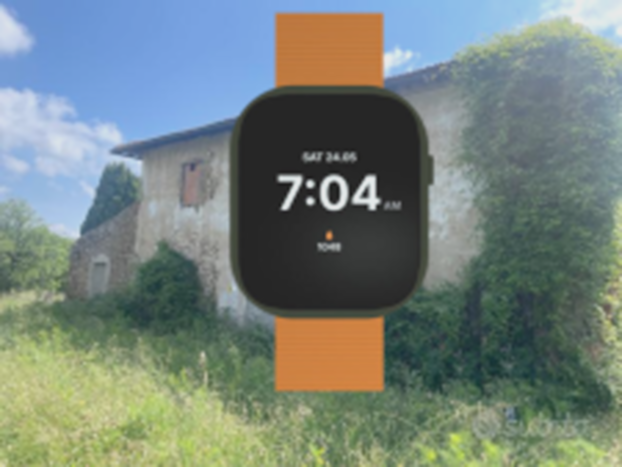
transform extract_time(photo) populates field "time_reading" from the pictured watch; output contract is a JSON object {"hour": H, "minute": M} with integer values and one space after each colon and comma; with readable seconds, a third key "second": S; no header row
{"hour": 7, "minute": 4}
